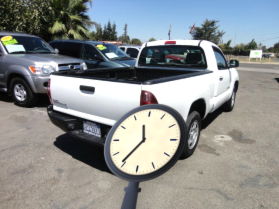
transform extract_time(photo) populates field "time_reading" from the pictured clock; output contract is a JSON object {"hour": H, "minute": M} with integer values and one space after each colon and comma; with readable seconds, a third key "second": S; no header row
{"hour": 11, "minute": 36}
